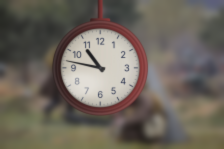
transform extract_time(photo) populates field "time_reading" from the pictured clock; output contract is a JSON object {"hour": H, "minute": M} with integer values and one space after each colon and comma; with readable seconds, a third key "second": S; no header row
{"hour": 10, "minute": 47}
